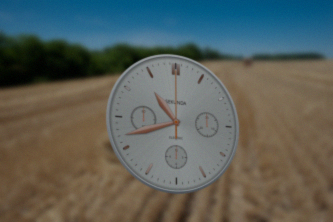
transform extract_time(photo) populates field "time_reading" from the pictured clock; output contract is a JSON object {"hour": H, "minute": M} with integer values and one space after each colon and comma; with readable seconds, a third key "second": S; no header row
{"hour": 10, "minute": 42}
